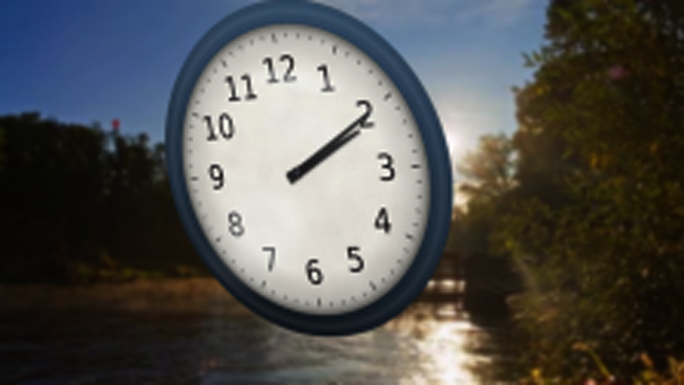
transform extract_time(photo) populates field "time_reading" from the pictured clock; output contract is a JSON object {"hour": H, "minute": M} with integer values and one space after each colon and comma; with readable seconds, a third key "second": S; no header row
{"hour": 2, "minute": 10}
